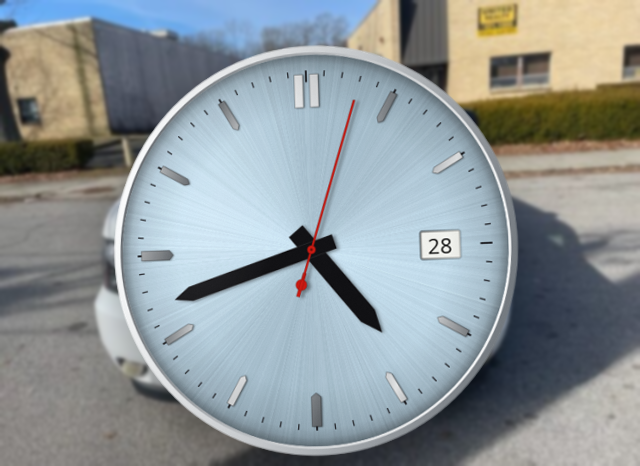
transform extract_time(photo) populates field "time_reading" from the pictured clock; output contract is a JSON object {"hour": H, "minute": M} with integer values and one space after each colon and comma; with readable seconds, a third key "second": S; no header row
{"hour": 4, "minute": 42, "second": 3}
